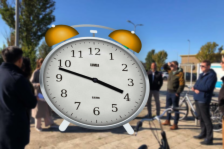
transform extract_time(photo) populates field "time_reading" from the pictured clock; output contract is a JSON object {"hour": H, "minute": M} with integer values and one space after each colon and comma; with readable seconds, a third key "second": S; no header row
{"hour": 3, "minute": 48}
